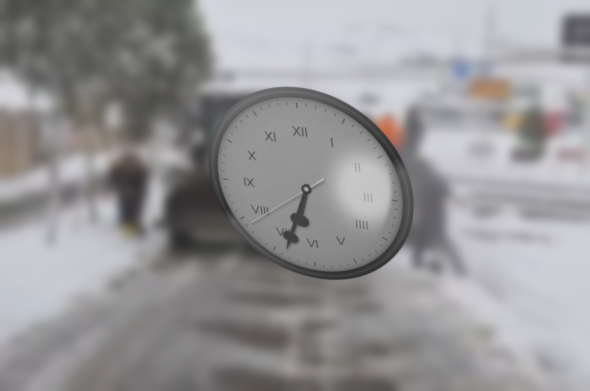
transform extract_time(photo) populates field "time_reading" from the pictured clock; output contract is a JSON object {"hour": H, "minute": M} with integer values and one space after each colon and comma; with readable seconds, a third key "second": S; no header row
{"hour": 6, "minute": 33, "second": 39}
